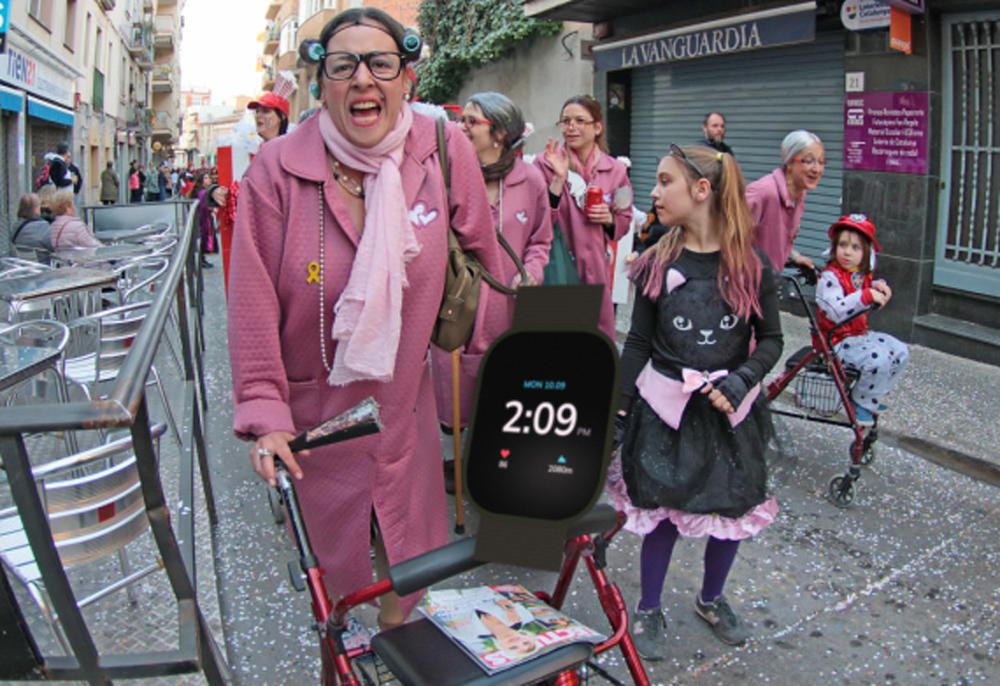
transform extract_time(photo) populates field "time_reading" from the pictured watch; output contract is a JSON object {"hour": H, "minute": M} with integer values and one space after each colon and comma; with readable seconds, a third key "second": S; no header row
{"hour": 2, "minute": 9}
